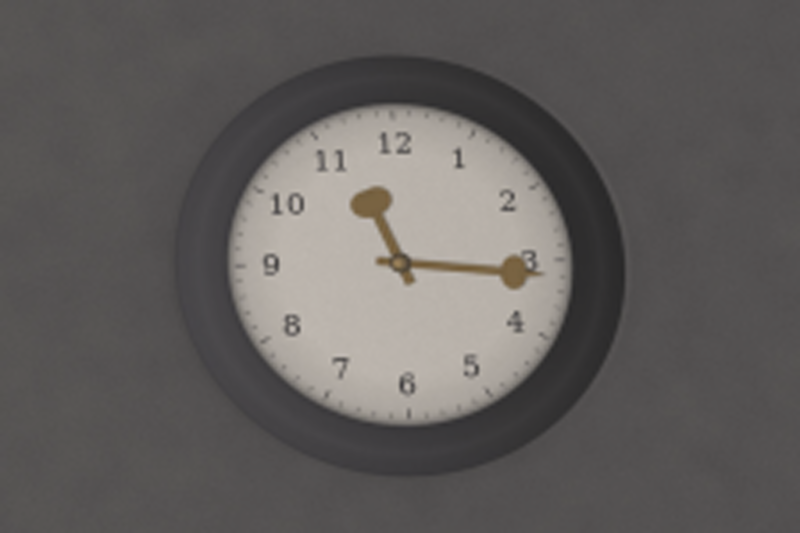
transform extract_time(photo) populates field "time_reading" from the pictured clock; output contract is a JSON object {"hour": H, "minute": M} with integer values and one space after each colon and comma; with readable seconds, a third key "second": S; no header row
{"hour": 11, "minute": 16}
